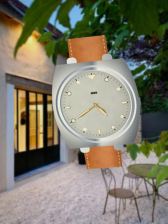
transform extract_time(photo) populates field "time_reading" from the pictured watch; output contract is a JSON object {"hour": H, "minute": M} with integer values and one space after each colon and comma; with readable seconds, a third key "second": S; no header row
{"hour": 4, "minute": 40}
